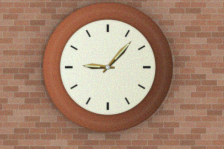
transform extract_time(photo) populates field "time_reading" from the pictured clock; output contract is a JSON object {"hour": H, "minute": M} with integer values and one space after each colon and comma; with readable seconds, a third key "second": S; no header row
{"hour": 9, "minute": 7}
